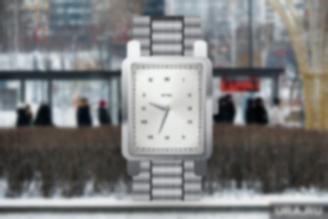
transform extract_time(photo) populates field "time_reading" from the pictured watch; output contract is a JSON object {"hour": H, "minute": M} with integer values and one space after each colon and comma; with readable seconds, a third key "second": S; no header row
{"hour": 9, "minute": 33}
